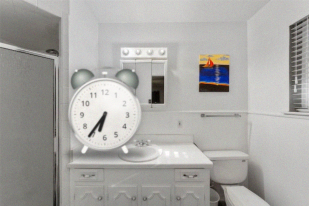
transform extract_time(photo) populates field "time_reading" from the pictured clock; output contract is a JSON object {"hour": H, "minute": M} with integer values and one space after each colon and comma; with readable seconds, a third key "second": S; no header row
{"hour": 6, "minute": 36}
